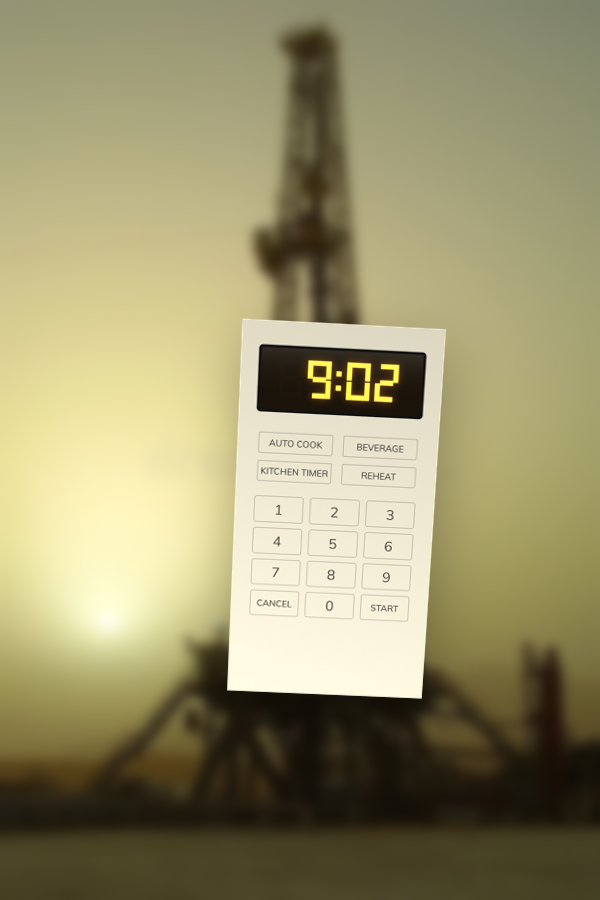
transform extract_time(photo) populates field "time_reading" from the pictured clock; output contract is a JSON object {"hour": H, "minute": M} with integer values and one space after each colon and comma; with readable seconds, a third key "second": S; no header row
{"hour": 9, "minute": 2}
